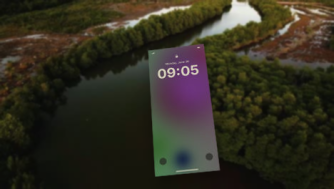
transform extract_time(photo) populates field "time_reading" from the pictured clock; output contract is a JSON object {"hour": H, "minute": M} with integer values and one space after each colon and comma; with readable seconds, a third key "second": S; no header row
{"hour": 9, "minute": 5}
